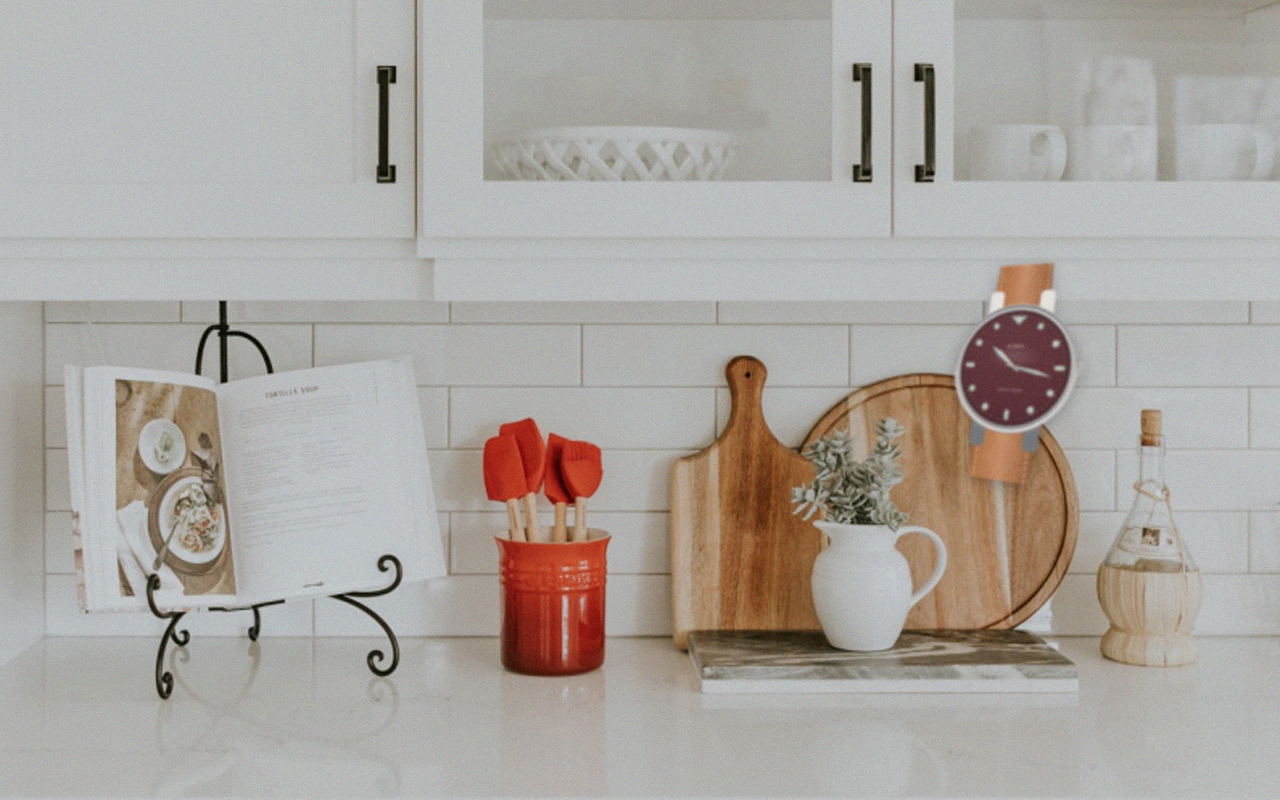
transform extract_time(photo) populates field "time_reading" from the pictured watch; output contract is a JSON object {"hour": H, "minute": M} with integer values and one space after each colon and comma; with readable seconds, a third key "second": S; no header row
{"hour": 10, "minute": 17}
